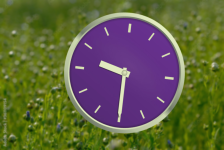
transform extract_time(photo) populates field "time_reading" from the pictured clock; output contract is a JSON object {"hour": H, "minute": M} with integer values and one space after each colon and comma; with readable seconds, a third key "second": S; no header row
{"hour": 9, "minute": 30}
